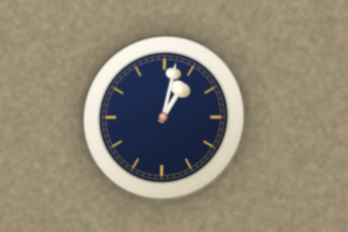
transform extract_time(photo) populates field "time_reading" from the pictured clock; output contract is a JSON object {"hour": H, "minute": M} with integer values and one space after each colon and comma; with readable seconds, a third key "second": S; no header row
{"hour": 1, "minute": 2}
